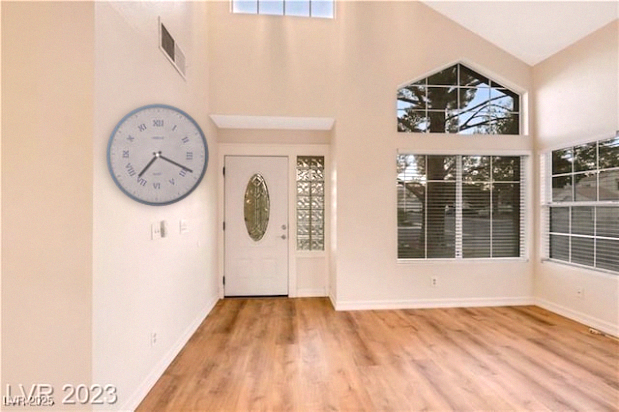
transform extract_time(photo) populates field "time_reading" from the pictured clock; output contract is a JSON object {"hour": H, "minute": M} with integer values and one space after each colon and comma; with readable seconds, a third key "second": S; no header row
{"hour": 7, "minute": 19}
